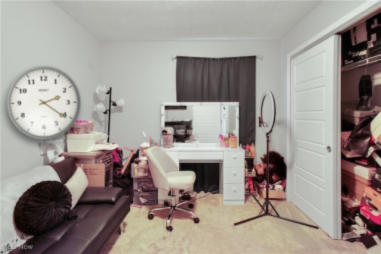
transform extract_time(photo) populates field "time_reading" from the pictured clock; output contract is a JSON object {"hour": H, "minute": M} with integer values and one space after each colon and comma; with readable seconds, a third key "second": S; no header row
{"hour": 2, "minute": 21}
